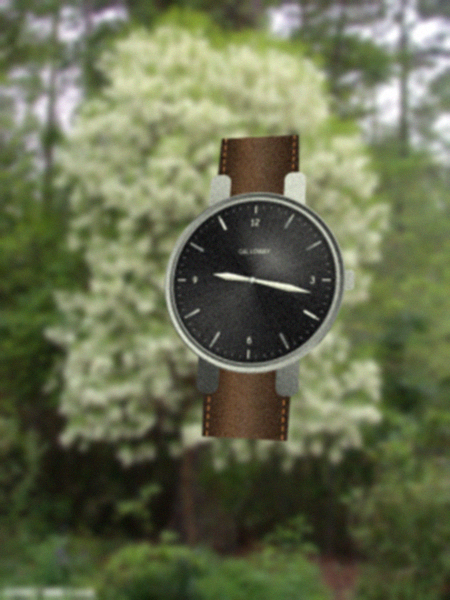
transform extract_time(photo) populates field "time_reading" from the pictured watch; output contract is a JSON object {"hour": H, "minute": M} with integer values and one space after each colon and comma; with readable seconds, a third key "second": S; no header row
{"hour": 9, "minute": 17}
